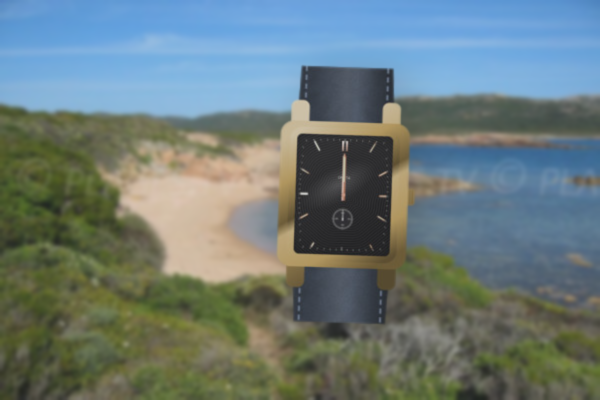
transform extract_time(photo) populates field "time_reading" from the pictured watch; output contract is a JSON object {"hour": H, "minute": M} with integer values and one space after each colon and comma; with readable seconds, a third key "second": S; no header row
{"hour": 12, "minute": 0}
